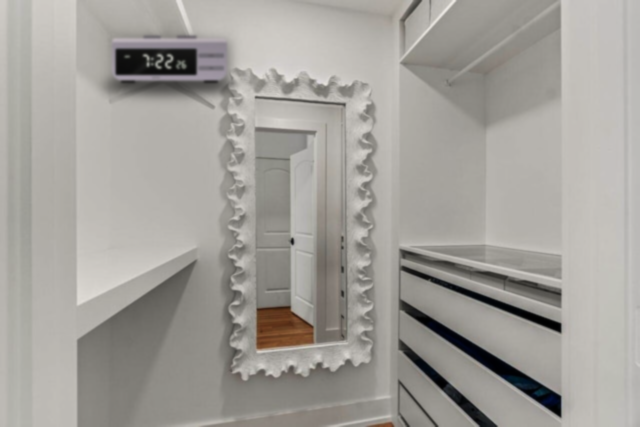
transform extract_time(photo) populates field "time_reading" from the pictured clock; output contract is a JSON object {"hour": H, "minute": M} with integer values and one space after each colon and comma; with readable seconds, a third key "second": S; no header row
{"hour": 7, "minute": 22}
